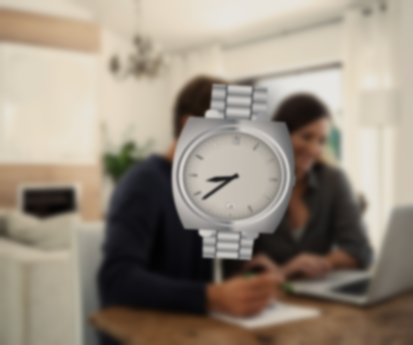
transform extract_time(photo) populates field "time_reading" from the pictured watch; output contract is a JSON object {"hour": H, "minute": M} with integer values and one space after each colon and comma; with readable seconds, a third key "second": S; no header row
{"hour": 8, "minute": 38}
